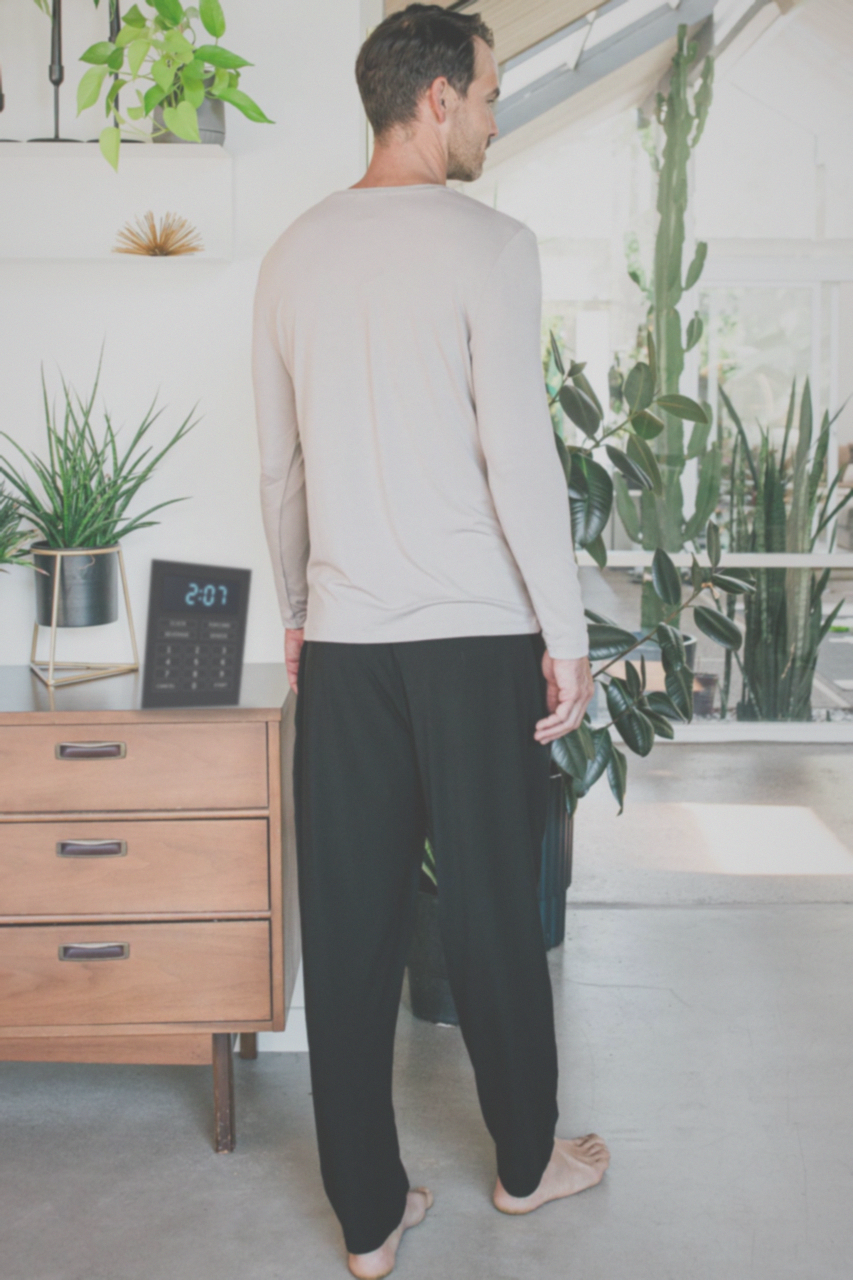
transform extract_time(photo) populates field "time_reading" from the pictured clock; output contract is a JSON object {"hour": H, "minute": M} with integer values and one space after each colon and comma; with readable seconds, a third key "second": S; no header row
{"hour": 2, "minute": 7}
